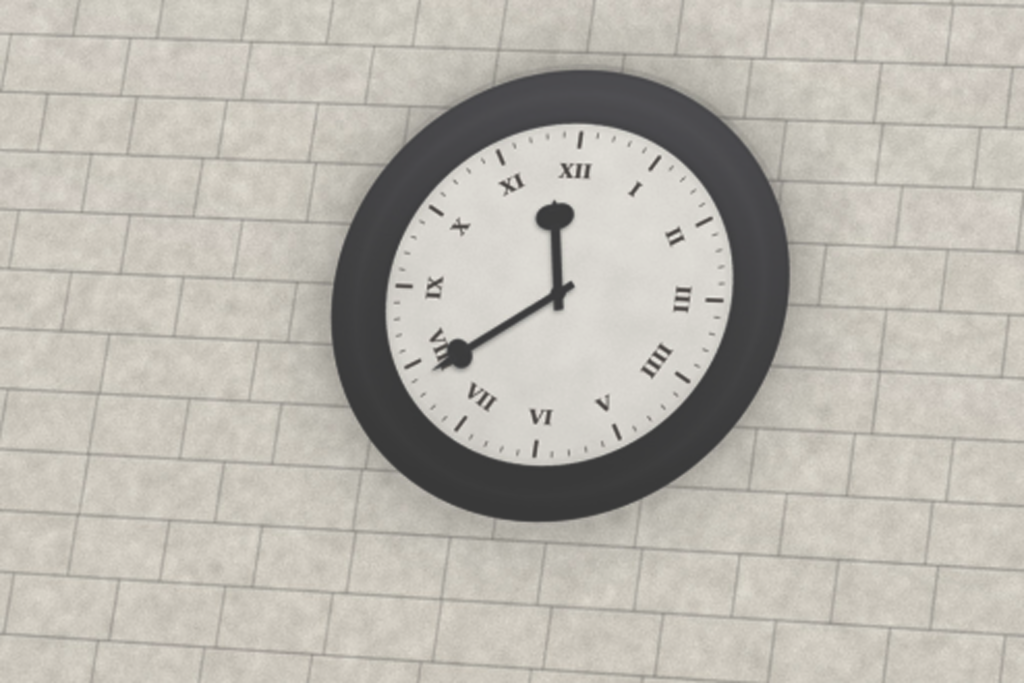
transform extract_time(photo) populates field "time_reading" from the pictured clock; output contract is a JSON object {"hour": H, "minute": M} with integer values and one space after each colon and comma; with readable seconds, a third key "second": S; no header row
{"hour": 11, "minute": 39}
